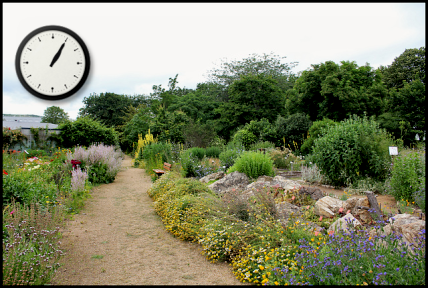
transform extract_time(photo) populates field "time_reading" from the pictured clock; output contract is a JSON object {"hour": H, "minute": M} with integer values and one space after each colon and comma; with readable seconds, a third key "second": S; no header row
{"hour": 1, "minute": 5}
